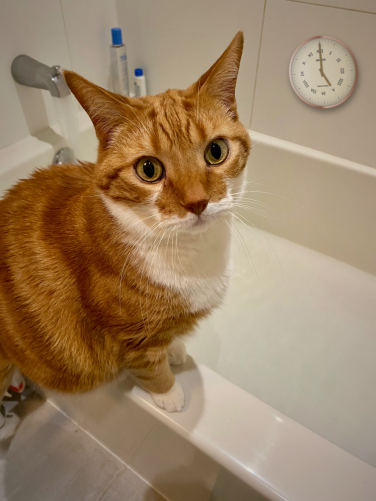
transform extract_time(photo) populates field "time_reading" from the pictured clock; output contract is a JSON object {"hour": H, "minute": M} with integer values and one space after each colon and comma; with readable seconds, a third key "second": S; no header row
{"hour": 5, "minute": 0}
